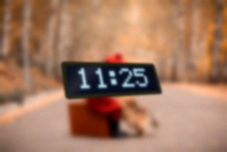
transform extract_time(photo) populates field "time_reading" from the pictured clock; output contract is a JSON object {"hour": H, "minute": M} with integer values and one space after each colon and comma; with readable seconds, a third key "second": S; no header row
{"hour": 11, "minute": 25}
